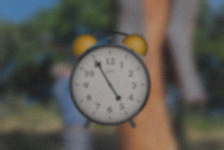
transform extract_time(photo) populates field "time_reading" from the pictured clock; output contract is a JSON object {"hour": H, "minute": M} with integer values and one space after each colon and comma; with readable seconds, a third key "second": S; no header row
{"hour": 4, "minute": 55}
